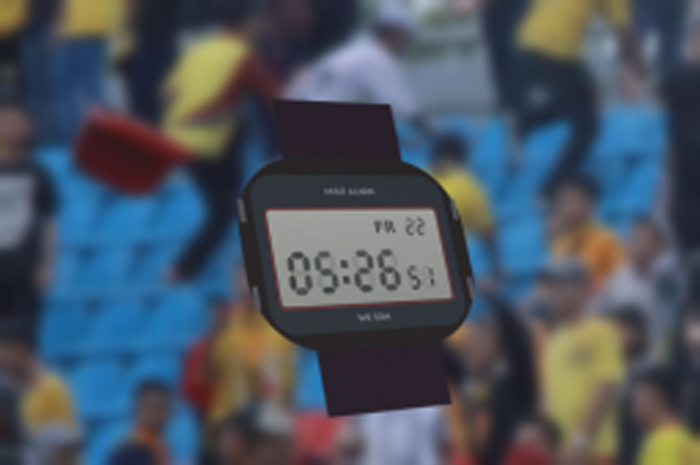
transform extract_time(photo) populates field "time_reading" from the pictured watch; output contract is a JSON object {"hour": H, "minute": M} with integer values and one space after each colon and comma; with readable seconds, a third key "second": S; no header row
{"hour": 5, "minute": 26, "second": 51}
